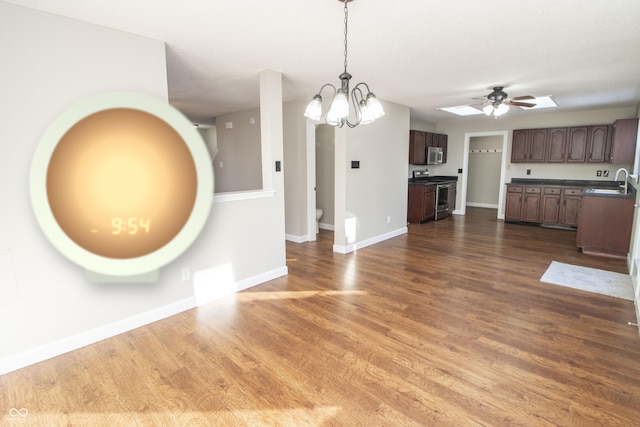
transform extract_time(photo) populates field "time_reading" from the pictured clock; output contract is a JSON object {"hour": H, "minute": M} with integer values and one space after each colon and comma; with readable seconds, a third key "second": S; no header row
{"hour": 9, "minute": 54}
